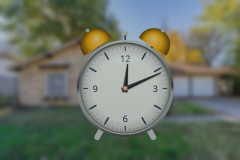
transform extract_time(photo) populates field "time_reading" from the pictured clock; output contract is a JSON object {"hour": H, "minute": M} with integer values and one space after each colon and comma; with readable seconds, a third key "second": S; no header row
{"hour": 12, "minute": 11}
